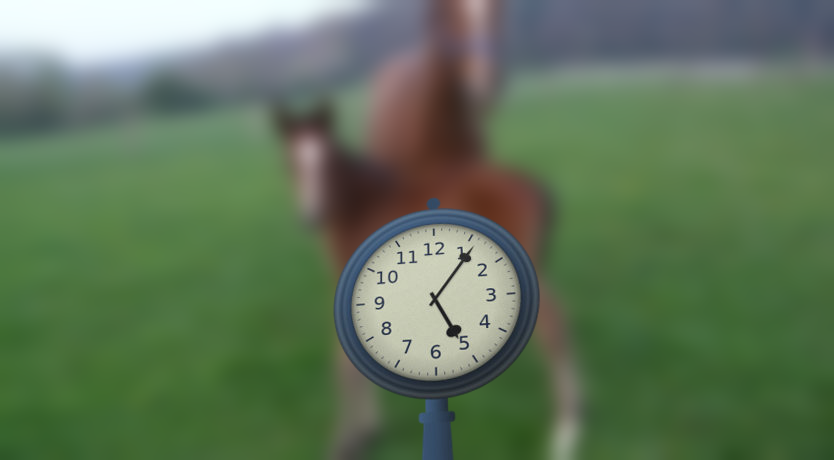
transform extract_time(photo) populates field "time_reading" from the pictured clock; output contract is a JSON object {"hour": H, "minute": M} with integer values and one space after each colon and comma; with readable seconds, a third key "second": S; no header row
{"hour": 5, "minute": 6}
